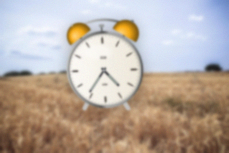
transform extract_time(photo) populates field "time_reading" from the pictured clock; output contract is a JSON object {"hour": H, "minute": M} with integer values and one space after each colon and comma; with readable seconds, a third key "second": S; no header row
{"hour": 4, "minute": 36}
